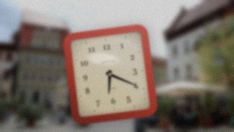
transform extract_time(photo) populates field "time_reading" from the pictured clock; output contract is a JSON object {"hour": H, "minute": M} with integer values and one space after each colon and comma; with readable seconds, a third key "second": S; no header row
{"hour": 6, "minute": 20}
